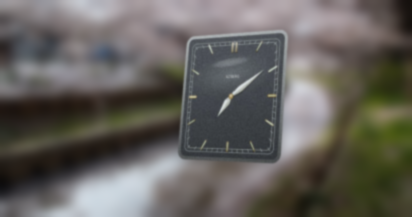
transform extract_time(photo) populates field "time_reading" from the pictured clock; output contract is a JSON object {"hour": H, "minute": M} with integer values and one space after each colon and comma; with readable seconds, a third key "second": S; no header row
{"hour": 7, "minute": 9}
